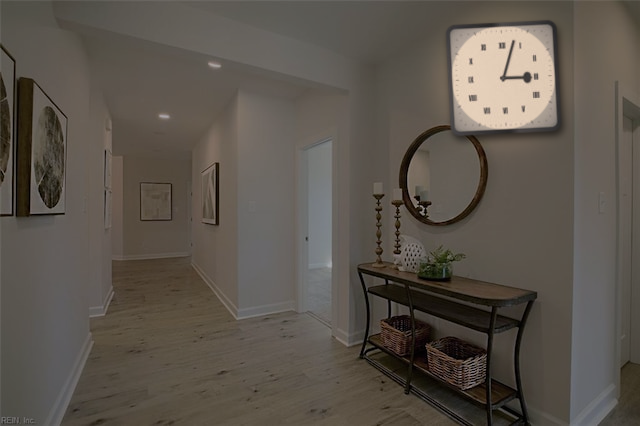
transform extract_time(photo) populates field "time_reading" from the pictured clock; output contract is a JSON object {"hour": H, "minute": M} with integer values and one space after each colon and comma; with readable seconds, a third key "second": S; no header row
{"hour": 3, "minute": 3}
